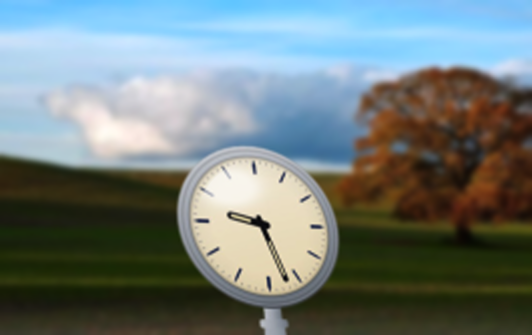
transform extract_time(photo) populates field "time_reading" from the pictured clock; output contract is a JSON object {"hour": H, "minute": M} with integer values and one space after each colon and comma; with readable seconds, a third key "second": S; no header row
{"hour": 9, "minute": 27}
